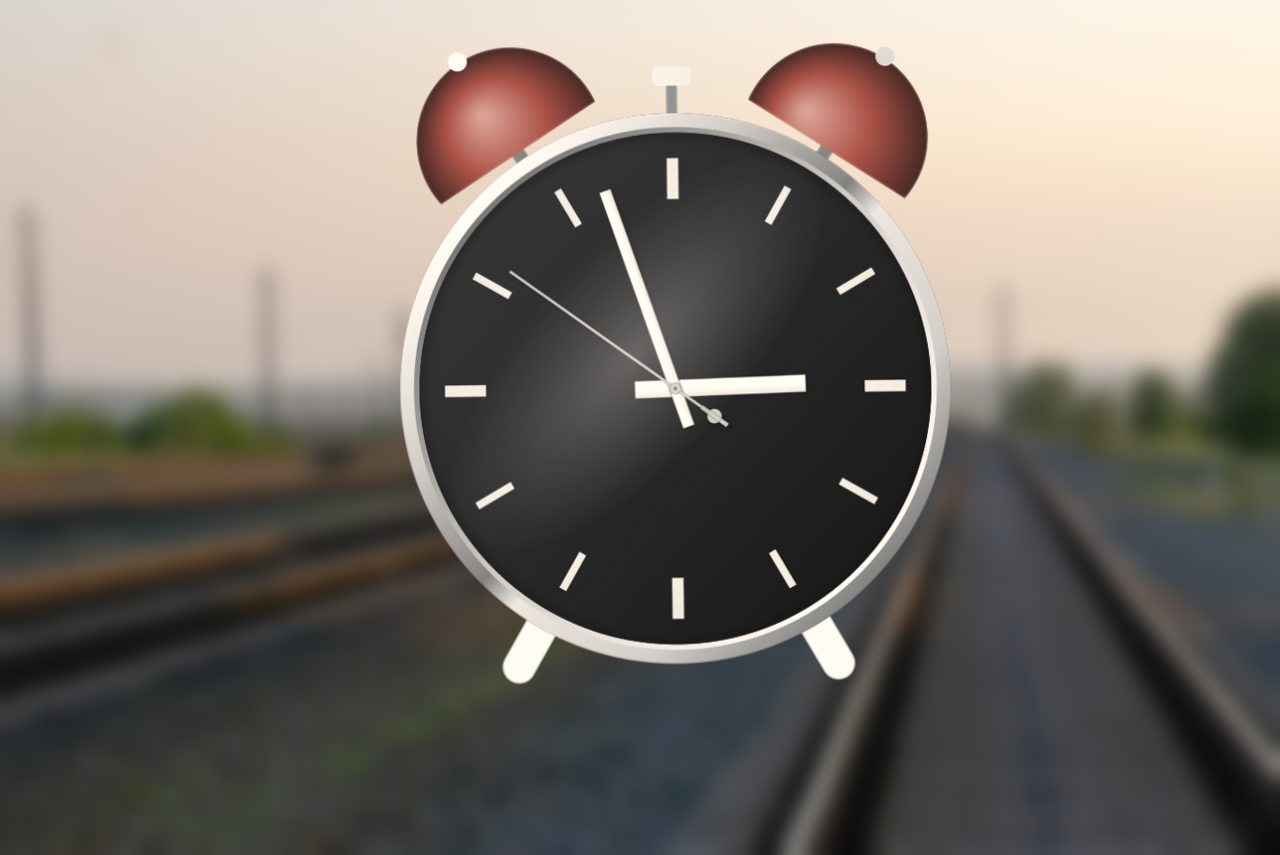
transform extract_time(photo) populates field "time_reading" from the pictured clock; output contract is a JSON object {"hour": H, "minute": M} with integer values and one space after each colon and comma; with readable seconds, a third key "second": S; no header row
{"hour": 2, "minute": 56, "second": 51}
